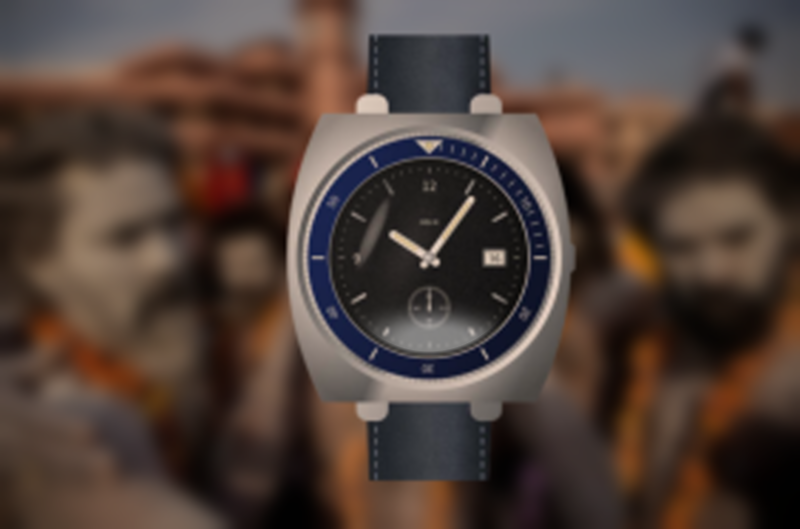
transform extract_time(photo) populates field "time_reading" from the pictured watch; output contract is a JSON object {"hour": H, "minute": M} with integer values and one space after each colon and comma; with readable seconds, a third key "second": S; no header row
{"hour": 10, "minute": 6}
